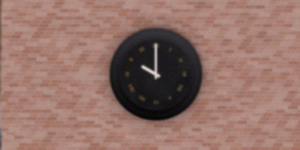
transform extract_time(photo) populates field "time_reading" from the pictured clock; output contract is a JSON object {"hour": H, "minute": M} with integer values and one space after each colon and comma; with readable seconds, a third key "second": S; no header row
{"hour": 10, "minute": 0}
